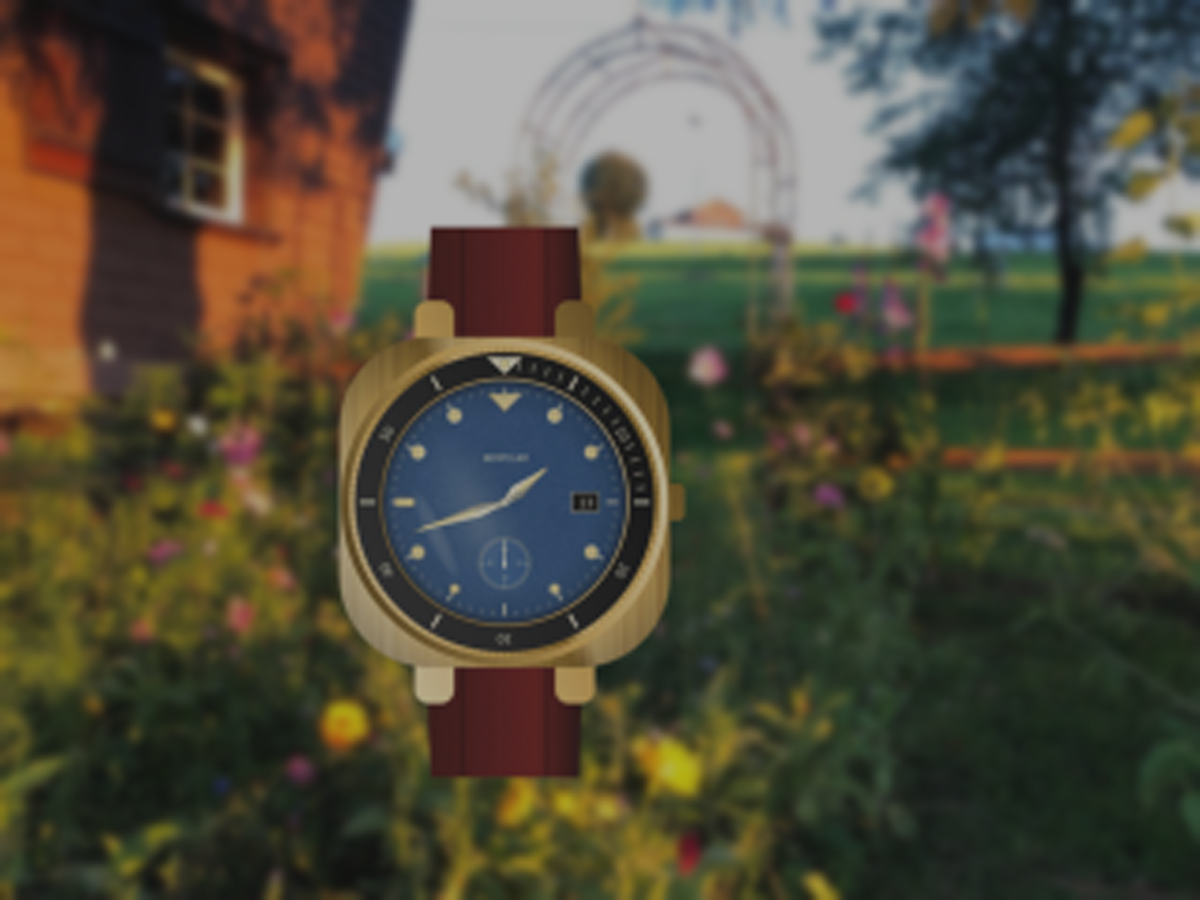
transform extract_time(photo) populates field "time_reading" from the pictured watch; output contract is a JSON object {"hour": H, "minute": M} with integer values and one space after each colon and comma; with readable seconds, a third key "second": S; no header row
{"hour": 1, "minute": 42}
